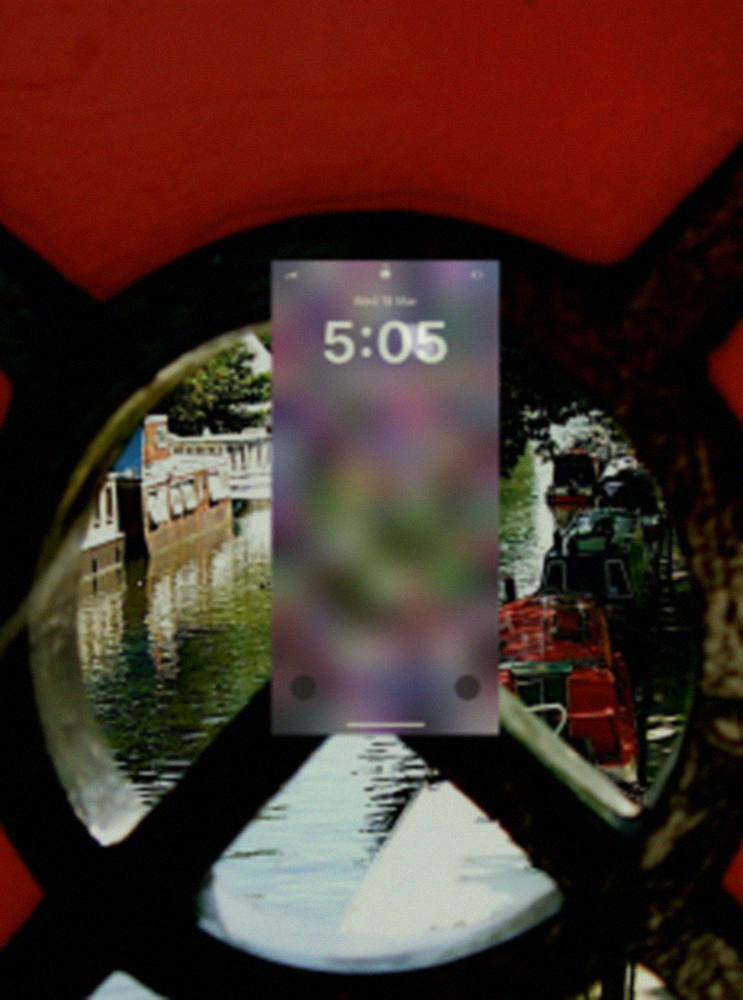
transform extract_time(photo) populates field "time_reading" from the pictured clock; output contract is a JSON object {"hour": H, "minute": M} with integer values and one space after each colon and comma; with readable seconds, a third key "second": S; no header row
{"hour": 5, "minute": 5}
